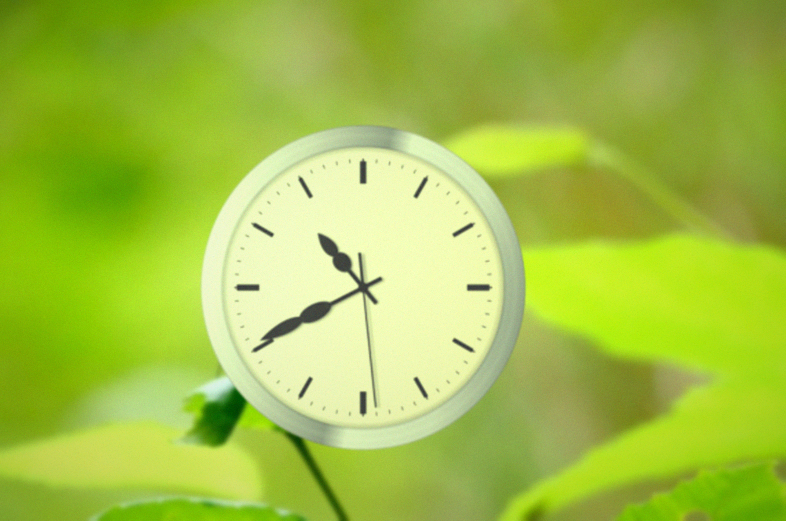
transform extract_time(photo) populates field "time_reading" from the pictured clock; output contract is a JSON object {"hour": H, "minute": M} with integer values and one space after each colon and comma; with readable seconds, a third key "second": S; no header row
{"hour": 10, "minute": 40, "second": 29}
